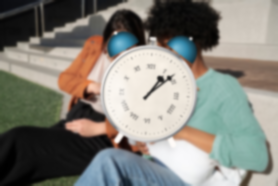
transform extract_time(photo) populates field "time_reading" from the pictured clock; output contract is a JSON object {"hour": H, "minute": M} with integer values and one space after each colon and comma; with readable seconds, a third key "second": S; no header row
{"hour": 1, "minute": 8}
